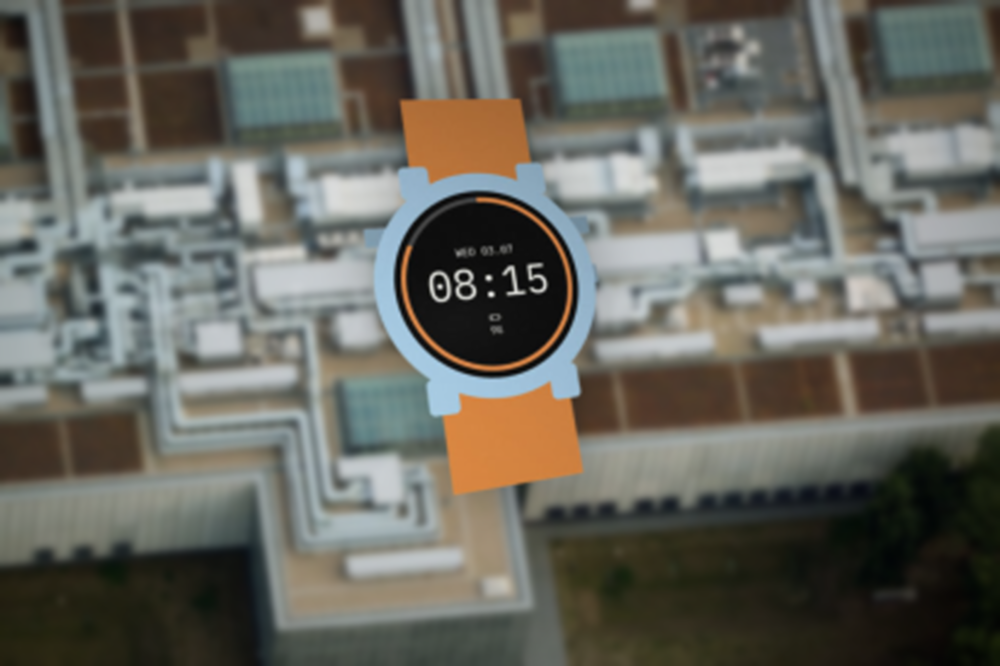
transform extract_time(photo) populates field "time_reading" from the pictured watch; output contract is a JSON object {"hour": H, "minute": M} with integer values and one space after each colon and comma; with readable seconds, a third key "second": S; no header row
{"hour": 8, "minute": 15}
